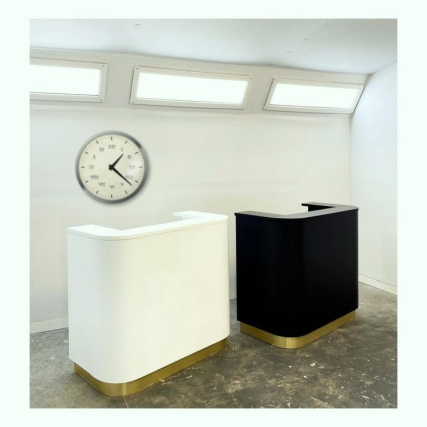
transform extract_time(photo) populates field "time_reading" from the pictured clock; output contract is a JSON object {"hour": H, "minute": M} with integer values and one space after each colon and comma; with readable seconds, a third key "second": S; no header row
{"hour": 1, "minute": 22}
